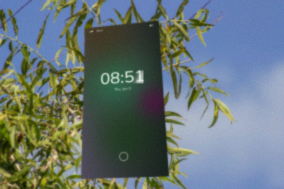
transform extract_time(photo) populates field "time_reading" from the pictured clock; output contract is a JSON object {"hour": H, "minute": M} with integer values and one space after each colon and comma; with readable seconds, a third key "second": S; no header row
{"hour": 8, "minute": 51}
